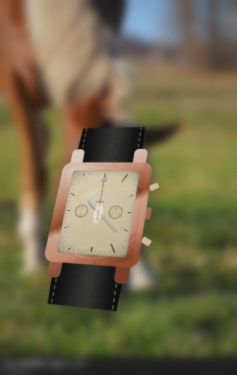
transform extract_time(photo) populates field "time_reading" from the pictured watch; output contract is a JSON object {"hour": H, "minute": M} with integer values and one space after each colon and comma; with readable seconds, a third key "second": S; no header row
{"hour": 10, "minute": 22}
